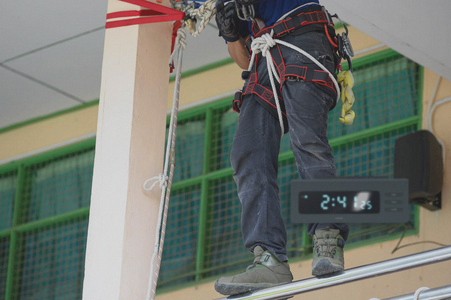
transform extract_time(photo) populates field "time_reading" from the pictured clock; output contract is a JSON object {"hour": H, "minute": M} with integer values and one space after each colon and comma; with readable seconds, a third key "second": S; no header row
{"hour": 2, "minute": 41}
